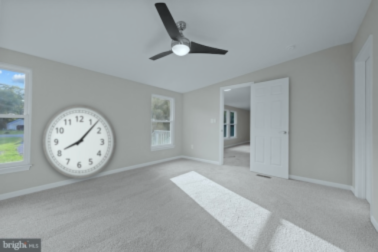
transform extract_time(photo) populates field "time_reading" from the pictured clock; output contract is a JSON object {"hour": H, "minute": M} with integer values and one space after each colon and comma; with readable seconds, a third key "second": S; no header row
{"hour": 8, "minute": 7}
